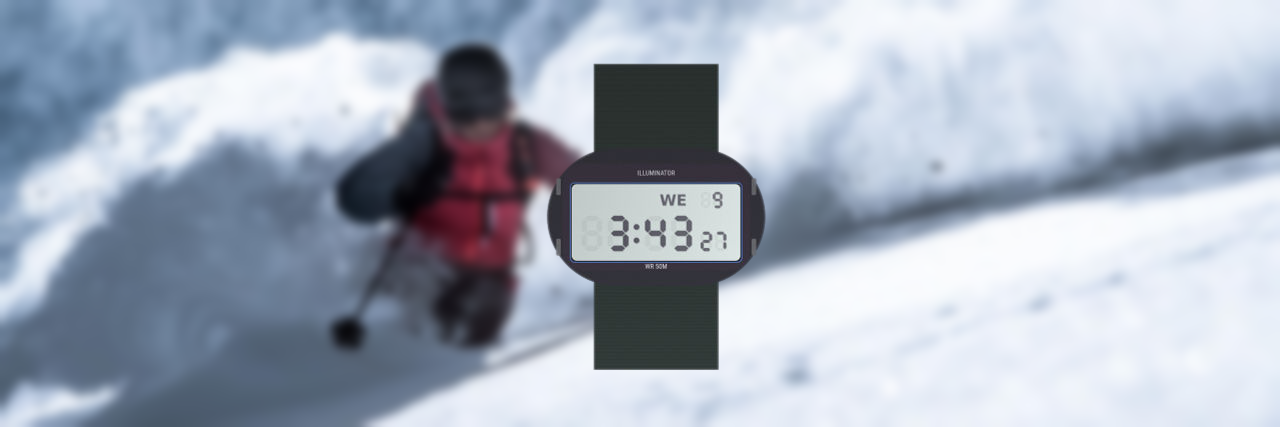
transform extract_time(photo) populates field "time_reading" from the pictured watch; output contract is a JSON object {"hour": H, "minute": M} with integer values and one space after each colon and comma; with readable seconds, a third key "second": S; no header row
{"hour": 3, "minute": 43, "second": 27}
